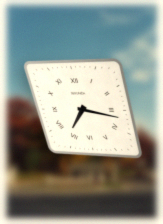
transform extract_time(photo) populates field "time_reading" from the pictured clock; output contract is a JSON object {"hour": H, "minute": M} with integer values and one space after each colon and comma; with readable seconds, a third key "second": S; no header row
{"hour": 7, "minute": 17}
